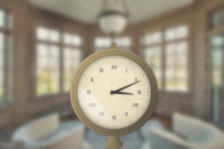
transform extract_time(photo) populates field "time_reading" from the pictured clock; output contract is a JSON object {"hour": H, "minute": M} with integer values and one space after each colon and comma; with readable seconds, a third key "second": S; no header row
{"hour": 3, "minute": 11}
